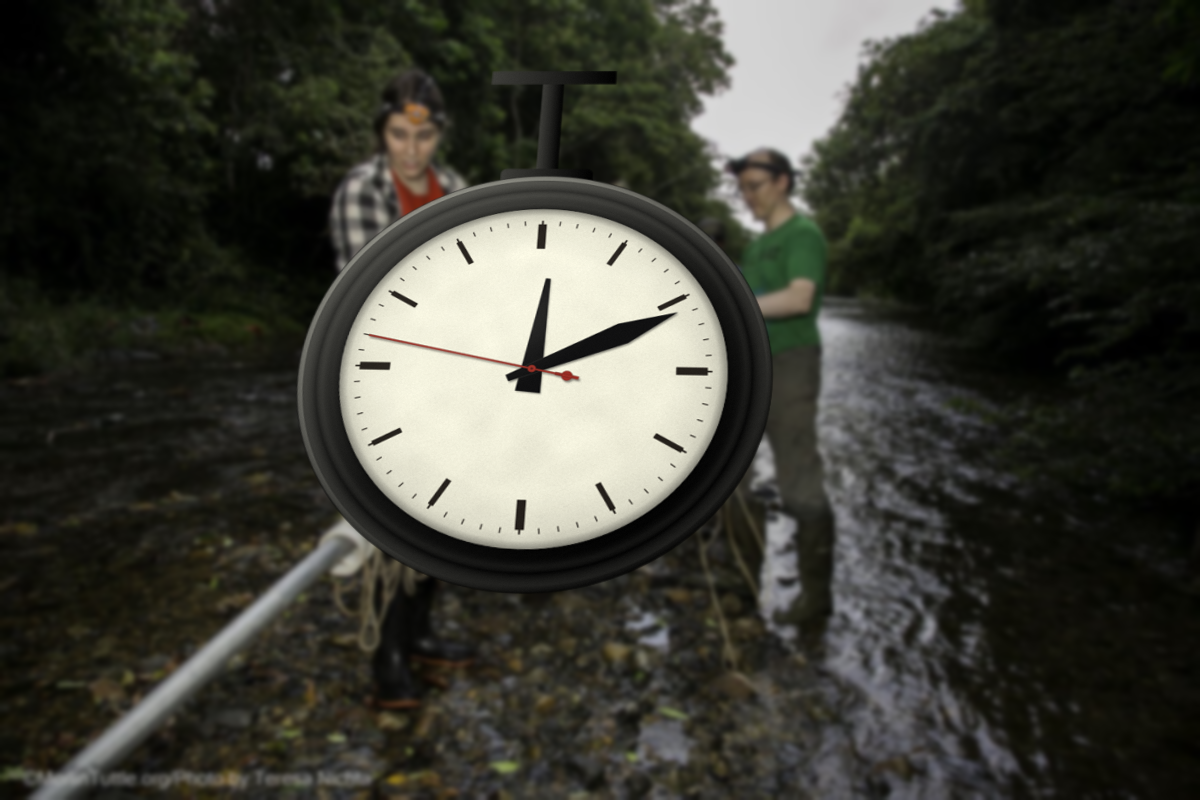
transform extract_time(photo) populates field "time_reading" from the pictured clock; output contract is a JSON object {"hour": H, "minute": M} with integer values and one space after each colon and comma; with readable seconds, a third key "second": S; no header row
{"hour": 12, "minute": 10, "second": 47}
